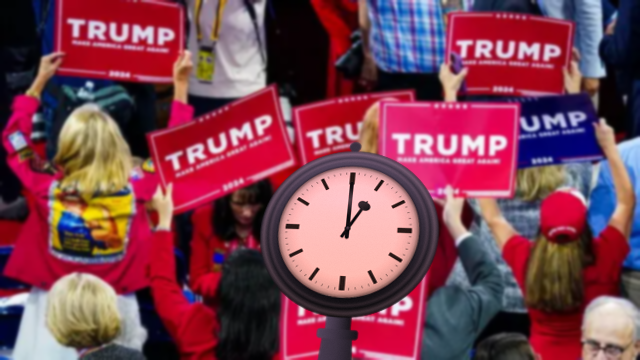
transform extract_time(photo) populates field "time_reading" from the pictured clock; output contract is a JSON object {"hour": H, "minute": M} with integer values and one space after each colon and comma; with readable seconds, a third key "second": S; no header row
{"hour": 1, "minute": 0}
